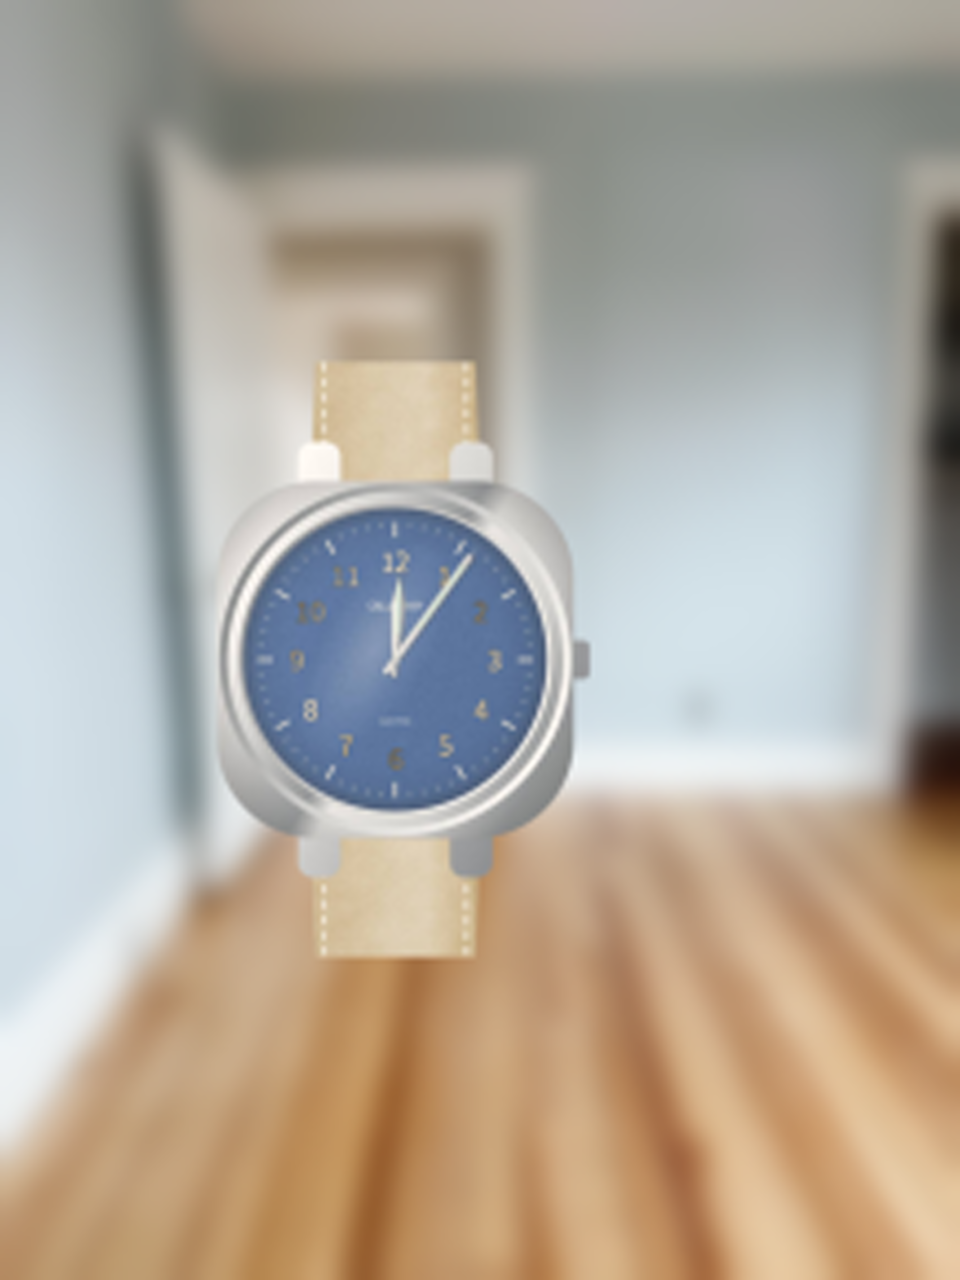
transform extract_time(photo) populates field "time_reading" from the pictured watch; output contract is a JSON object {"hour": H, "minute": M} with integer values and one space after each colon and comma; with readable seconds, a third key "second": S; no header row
{"hour": 12, "minute": 6}
